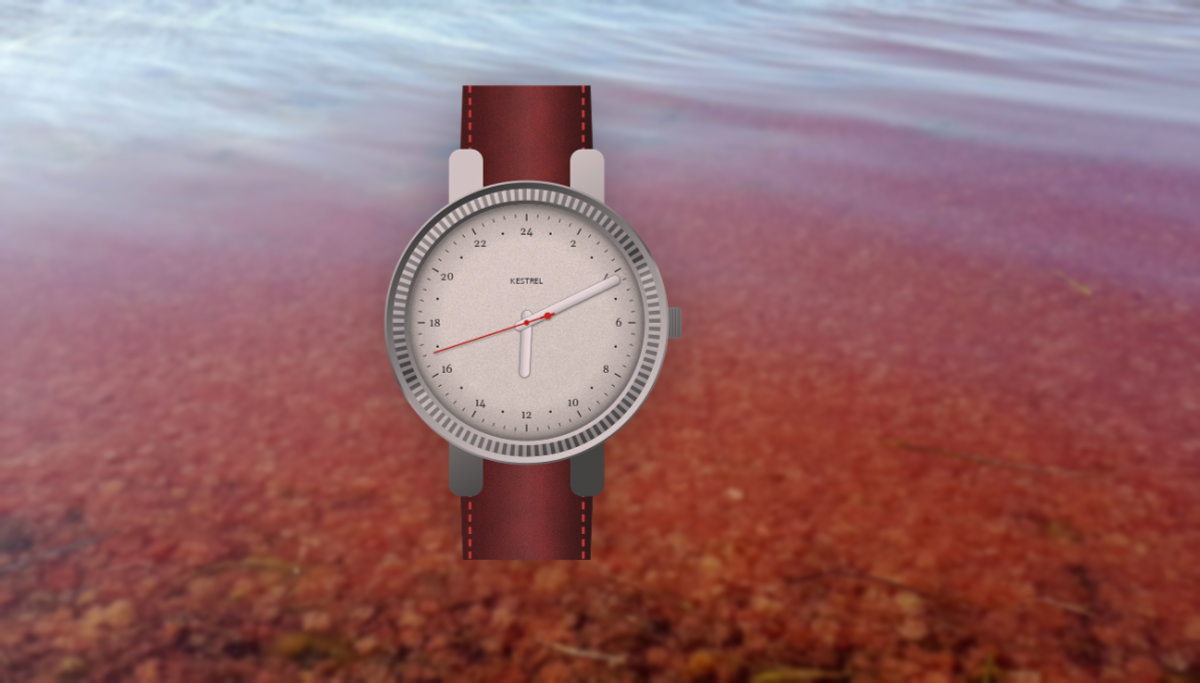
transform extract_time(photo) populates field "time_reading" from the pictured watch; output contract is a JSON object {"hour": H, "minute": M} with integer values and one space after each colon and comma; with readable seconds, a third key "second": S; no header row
{"hour": 12, "minute": 10, "second": 42}
